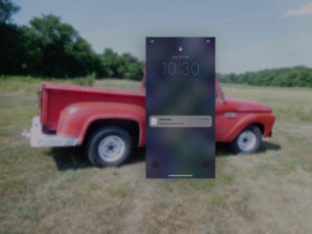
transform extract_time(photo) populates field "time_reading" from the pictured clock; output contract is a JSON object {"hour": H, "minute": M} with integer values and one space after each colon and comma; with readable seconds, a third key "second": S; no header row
{"hour": 10, "minute": 30}
